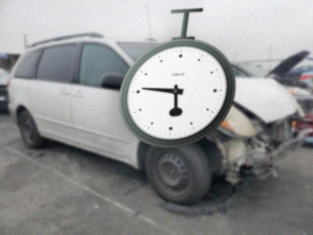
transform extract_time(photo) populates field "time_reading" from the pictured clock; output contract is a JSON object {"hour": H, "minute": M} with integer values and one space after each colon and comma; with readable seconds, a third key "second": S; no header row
{"hour": 5, "minute": 46}
